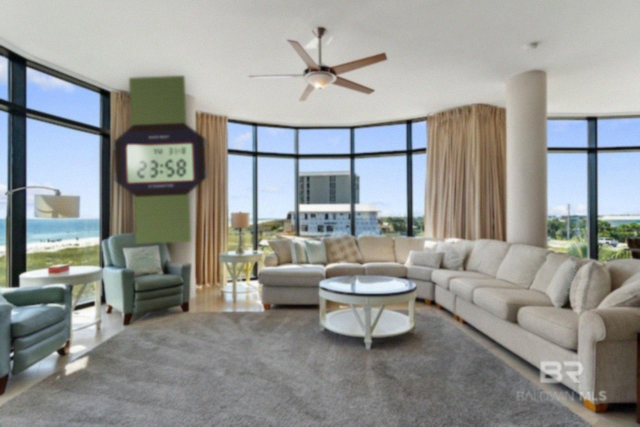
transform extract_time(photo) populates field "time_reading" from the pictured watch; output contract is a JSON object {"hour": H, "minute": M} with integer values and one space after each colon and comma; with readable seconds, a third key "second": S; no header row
{"hour": 23, "minute": 58}
